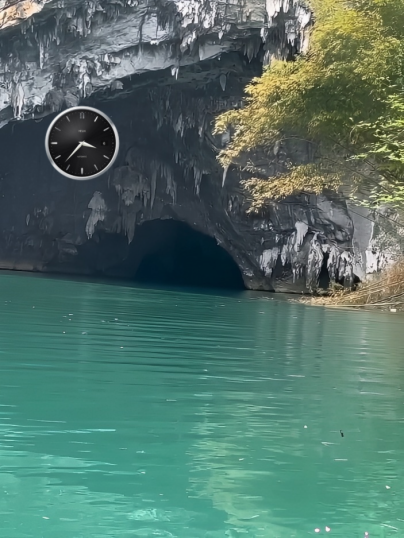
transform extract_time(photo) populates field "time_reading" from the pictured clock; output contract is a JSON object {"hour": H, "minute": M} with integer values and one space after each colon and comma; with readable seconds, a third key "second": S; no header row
{"hour": 3, "minute": 37}
